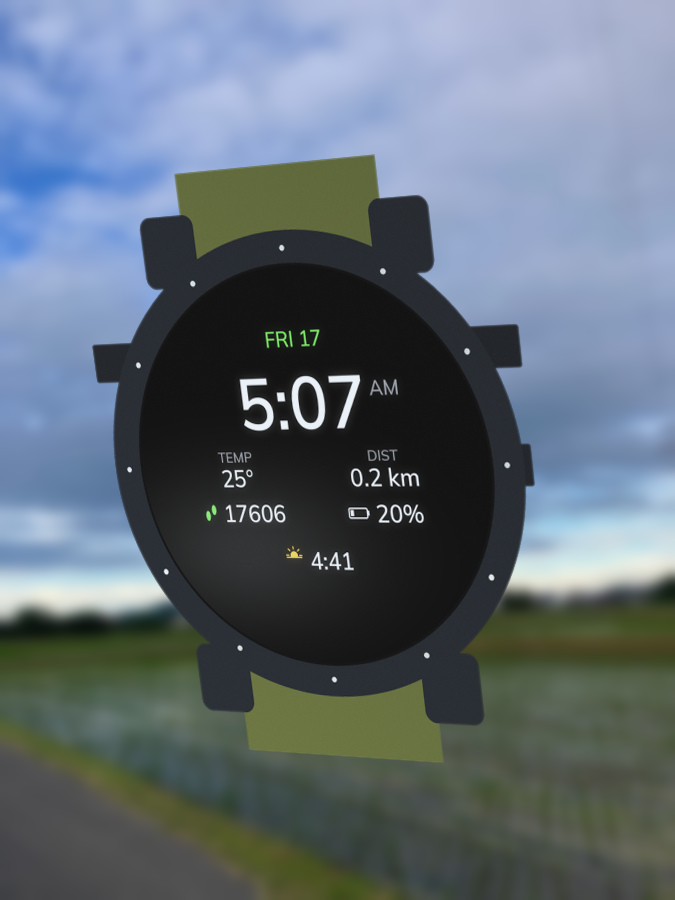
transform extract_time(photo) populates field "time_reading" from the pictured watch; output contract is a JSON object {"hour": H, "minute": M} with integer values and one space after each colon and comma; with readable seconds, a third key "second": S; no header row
{"hour": 5, "minute": 7}
